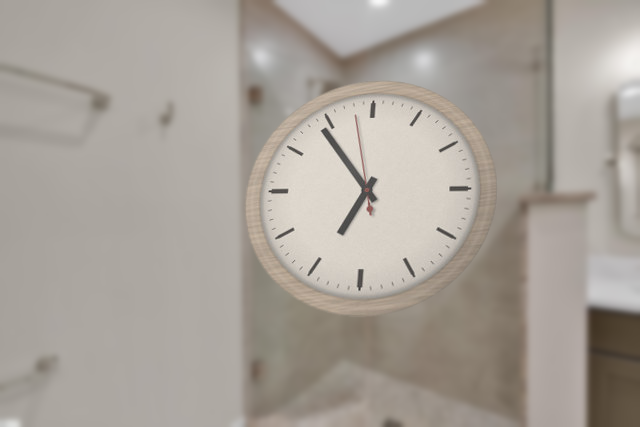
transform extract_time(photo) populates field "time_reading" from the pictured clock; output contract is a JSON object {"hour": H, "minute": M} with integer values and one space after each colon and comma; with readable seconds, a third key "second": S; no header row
{"hour": 6, "minute": 53, "second": 58}
